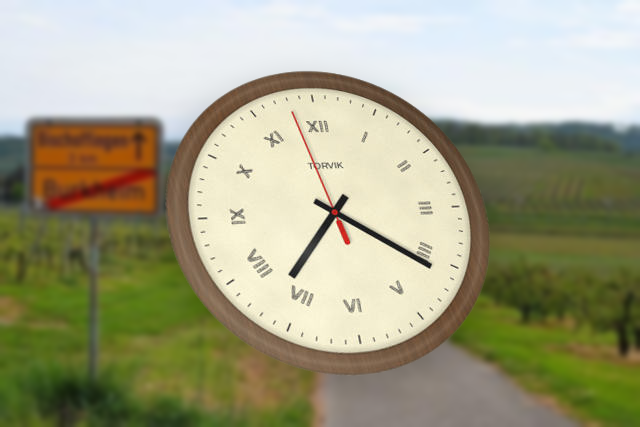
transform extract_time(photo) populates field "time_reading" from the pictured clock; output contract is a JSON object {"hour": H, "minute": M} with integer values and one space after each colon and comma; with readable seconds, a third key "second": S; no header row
{"hour": 7, "minute": 20, "second": 58}
